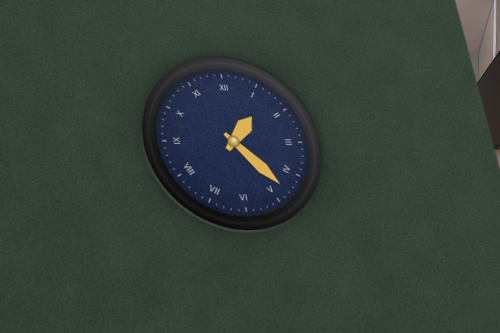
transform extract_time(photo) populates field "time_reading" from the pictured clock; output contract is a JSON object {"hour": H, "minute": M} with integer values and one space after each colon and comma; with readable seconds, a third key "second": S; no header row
{"hour": 1, "minute": 23}
